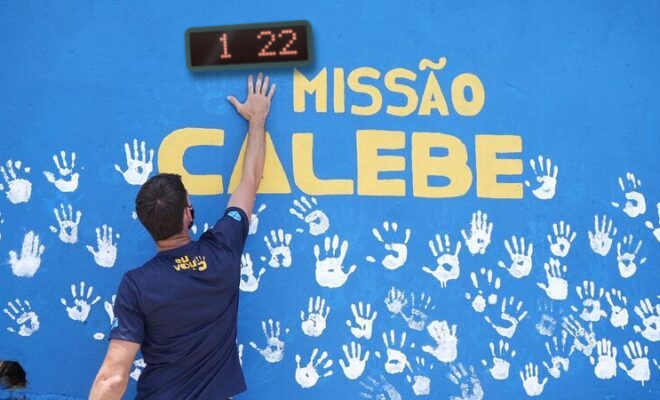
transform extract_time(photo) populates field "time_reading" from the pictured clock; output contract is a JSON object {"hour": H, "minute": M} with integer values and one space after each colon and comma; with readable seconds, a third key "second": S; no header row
{"hour": 1, "minute": 22}
